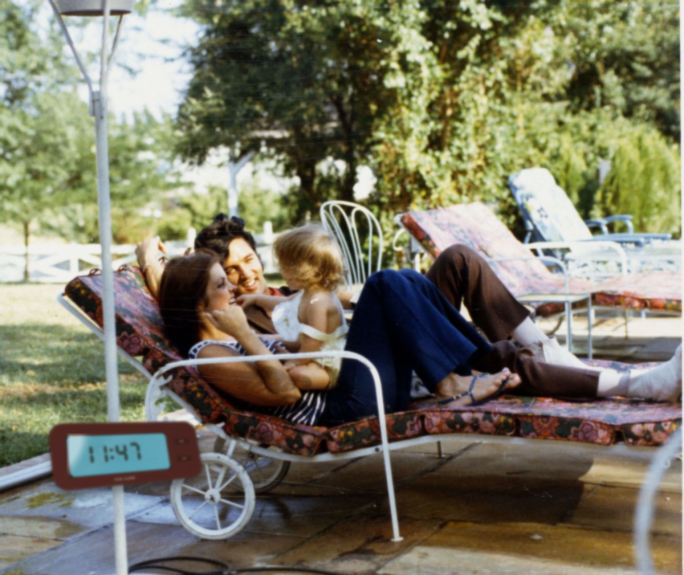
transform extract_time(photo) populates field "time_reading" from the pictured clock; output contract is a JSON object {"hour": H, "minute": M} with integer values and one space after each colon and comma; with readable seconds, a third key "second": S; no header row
{"hour": 11, "minute": 47}
